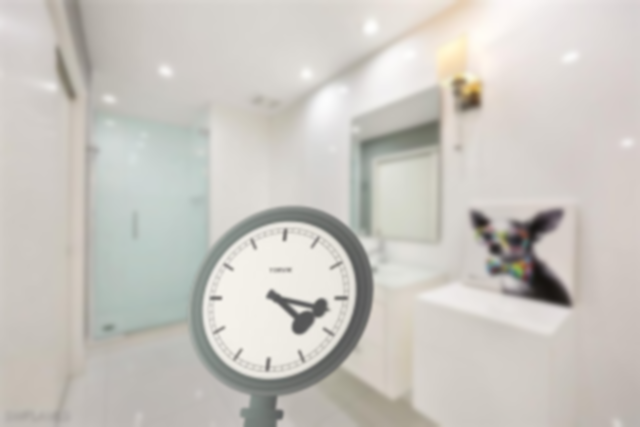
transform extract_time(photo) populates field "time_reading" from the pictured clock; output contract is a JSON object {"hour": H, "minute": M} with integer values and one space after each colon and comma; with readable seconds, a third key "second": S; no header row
{"hour": 4, "minute": 17}
